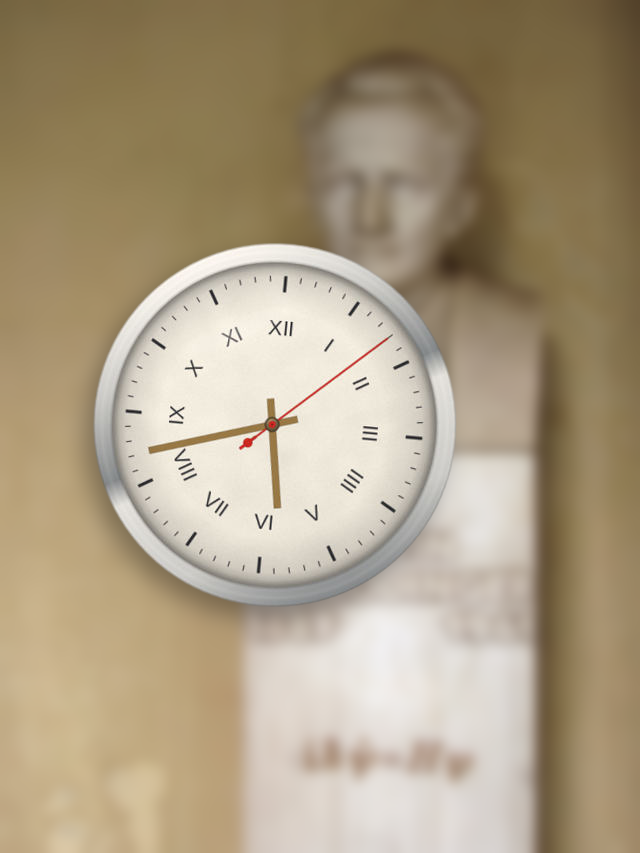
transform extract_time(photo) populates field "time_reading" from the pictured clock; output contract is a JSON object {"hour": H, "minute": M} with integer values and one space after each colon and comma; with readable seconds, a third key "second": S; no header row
{"hour": 5, "minute": 42, "second": 8}
